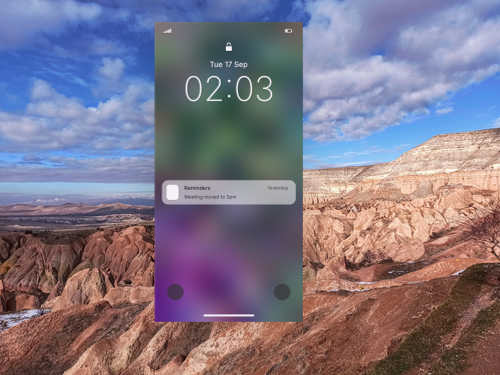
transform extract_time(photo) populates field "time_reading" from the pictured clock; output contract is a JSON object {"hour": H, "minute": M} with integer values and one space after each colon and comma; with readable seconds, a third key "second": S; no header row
{"hour": 2, "minute": 3}
